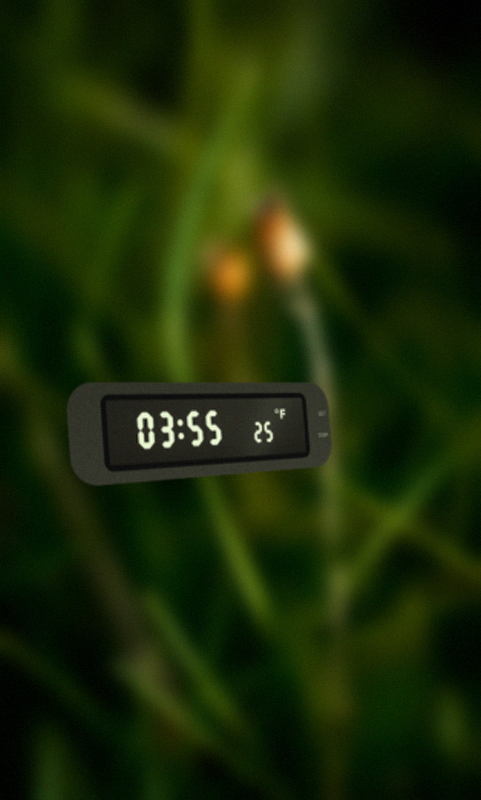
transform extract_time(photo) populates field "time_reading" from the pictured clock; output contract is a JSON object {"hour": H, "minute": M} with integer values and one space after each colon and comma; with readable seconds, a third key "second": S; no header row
{"hour": 3, "minute": 55}
